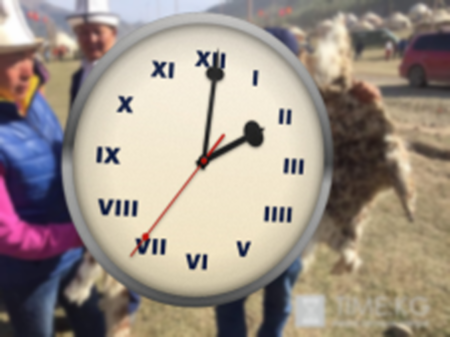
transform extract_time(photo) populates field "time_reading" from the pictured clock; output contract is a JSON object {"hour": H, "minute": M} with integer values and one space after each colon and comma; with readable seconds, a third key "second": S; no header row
{"hour": 2, "minute": 0, "second": 36}
